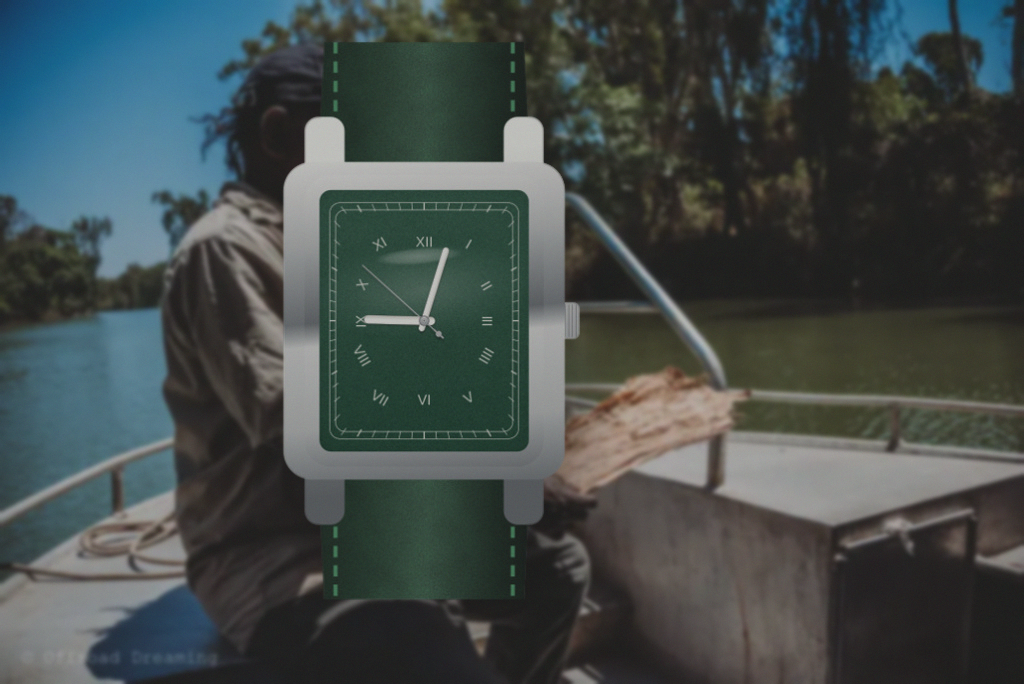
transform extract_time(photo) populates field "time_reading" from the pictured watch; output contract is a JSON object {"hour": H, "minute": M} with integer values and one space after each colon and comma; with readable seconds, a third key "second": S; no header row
{"hour": 9, "minute": 2, "second": 52}
